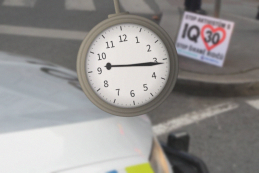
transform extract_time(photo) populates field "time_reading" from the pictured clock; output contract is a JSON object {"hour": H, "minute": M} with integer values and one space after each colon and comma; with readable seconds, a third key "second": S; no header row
{"hour": 9, "minute": 16}
